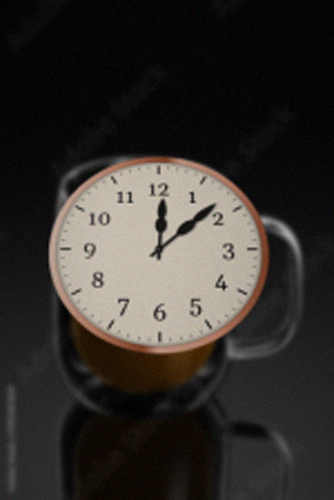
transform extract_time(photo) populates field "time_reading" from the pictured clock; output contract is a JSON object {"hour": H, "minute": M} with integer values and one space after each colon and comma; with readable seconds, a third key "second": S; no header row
{"hour": 12, "minute": 8}
